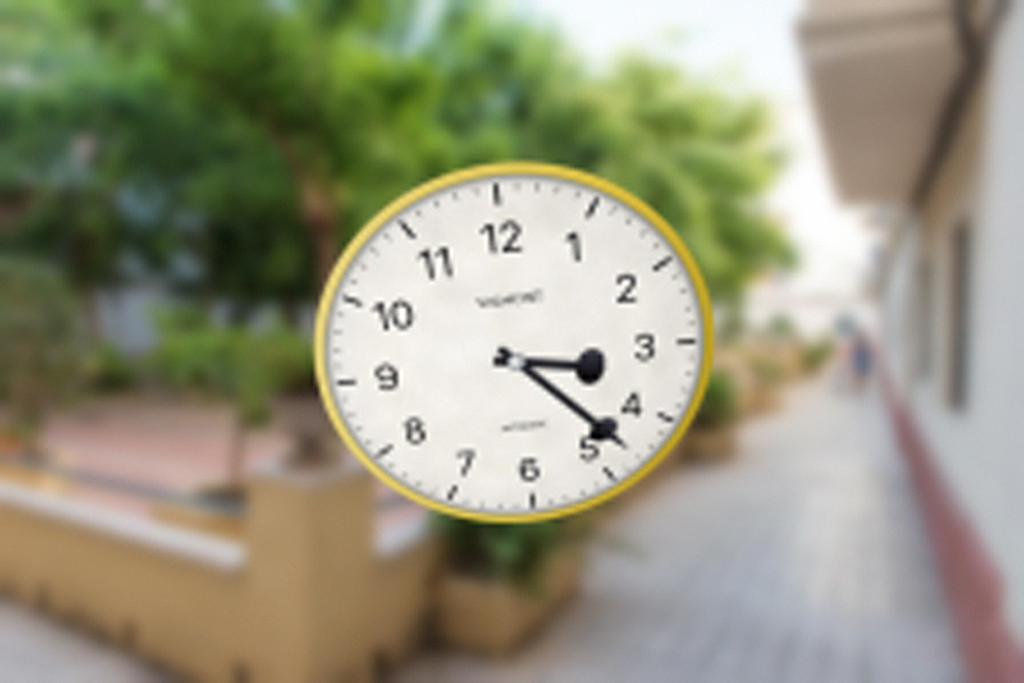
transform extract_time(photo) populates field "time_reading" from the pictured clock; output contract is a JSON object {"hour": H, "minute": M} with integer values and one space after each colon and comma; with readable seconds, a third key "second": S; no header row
{"hour": 3, "minute": 23}
